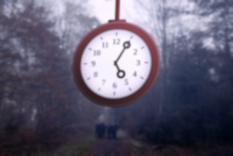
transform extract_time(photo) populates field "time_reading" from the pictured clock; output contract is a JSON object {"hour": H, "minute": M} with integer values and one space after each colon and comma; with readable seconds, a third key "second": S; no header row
{"hour": 5, "minute": 5}
